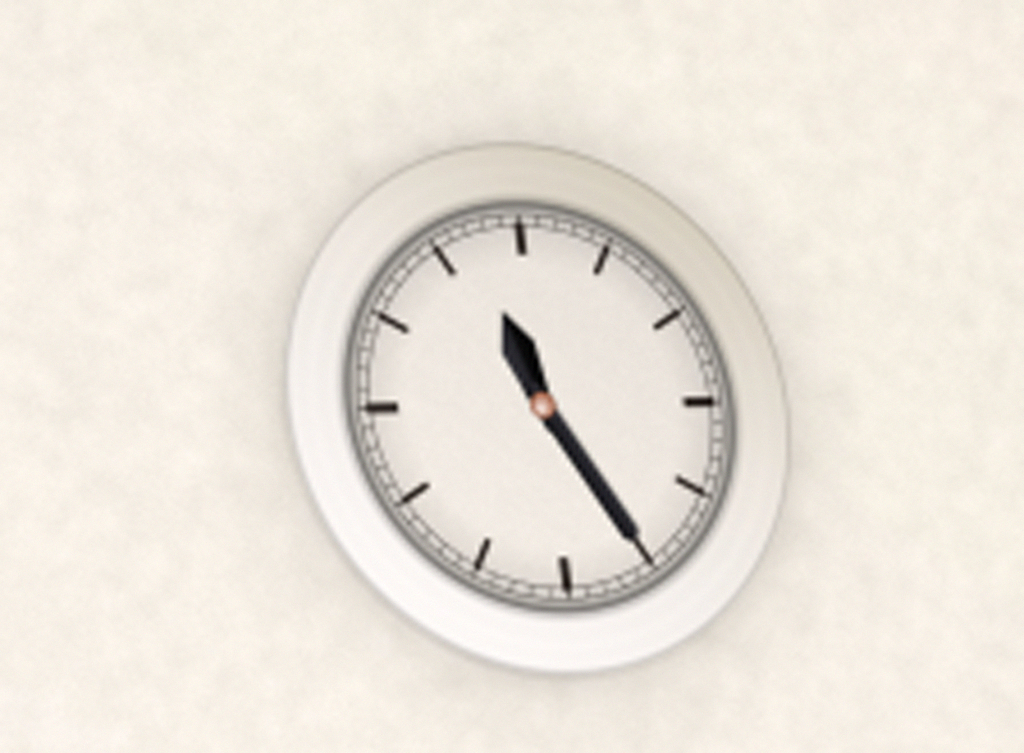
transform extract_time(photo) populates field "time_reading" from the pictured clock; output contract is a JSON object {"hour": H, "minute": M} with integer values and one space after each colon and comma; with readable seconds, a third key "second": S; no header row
{"hour": 11, "minute": 25}
